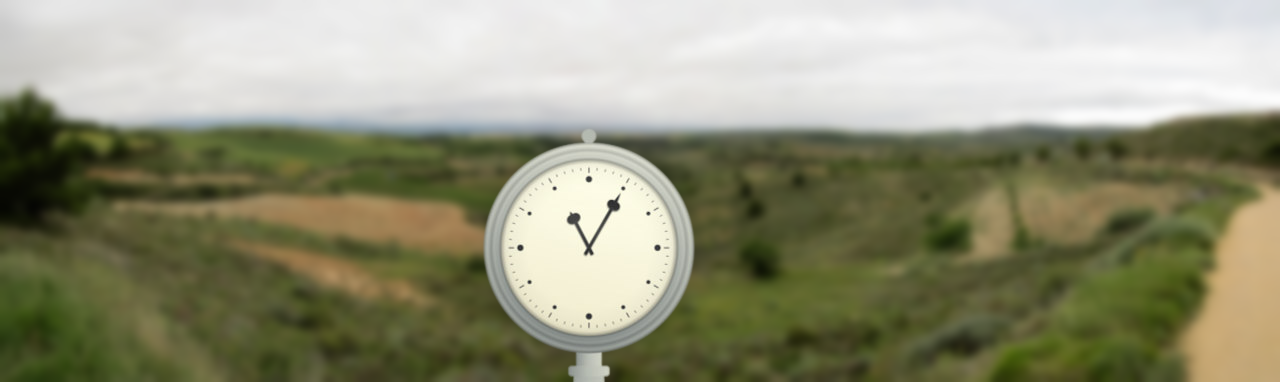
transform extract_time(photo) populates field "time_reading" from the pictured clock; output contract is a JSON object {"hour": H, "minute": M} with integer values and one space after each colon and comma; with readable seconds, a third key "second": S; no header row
{"hour": 11, "minute": 5}
